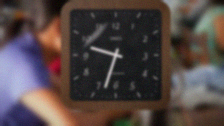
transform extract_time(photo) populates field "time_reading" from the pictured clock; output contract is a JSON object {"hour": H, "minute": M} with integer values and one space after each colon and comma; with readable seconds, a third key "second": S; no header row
{"hour": 9, "minute": 33}
